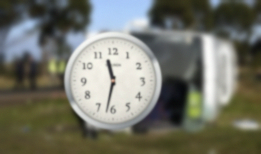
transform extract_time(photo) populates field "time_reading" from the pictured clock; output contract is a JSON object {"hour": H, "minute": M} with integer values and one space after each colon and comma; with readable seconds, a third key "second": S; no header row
{"hour": 11, "minute": 32}
